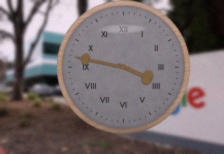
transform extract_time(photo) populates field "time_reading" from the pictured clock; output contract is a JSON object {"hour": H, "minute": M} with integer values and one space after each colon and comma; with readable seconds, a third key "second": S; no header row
{"hour": 3, "minute": 47}
